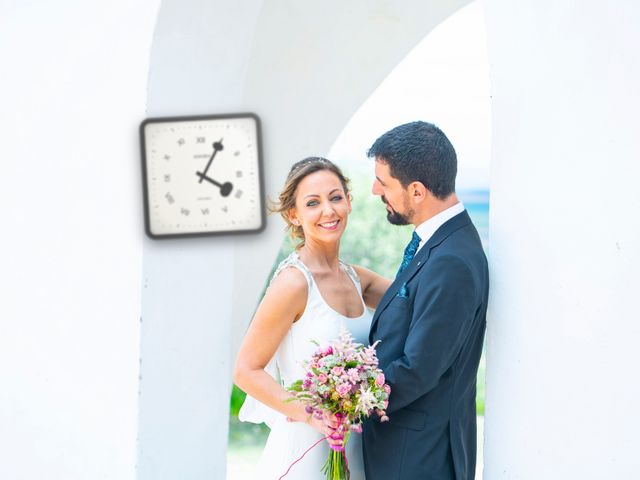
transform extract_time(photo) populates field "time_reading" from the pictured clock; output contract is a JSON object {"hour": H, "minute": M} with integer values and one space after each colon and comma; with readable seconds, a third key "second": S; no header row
{"hour": 4, "minute": 5}
